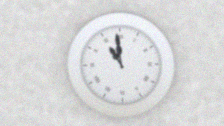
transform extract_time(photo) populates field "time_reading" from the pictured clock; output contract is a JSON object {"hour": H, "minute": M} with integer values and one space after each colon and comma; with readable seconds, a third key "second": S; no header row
{"hour": 10, "minute": 59}
